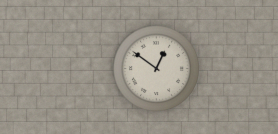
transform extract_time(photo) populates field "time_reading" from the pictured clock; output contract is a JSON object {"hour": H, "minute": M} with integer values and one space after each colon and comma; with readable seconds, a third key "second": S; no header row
{"hour": 12, "minute": 51}
